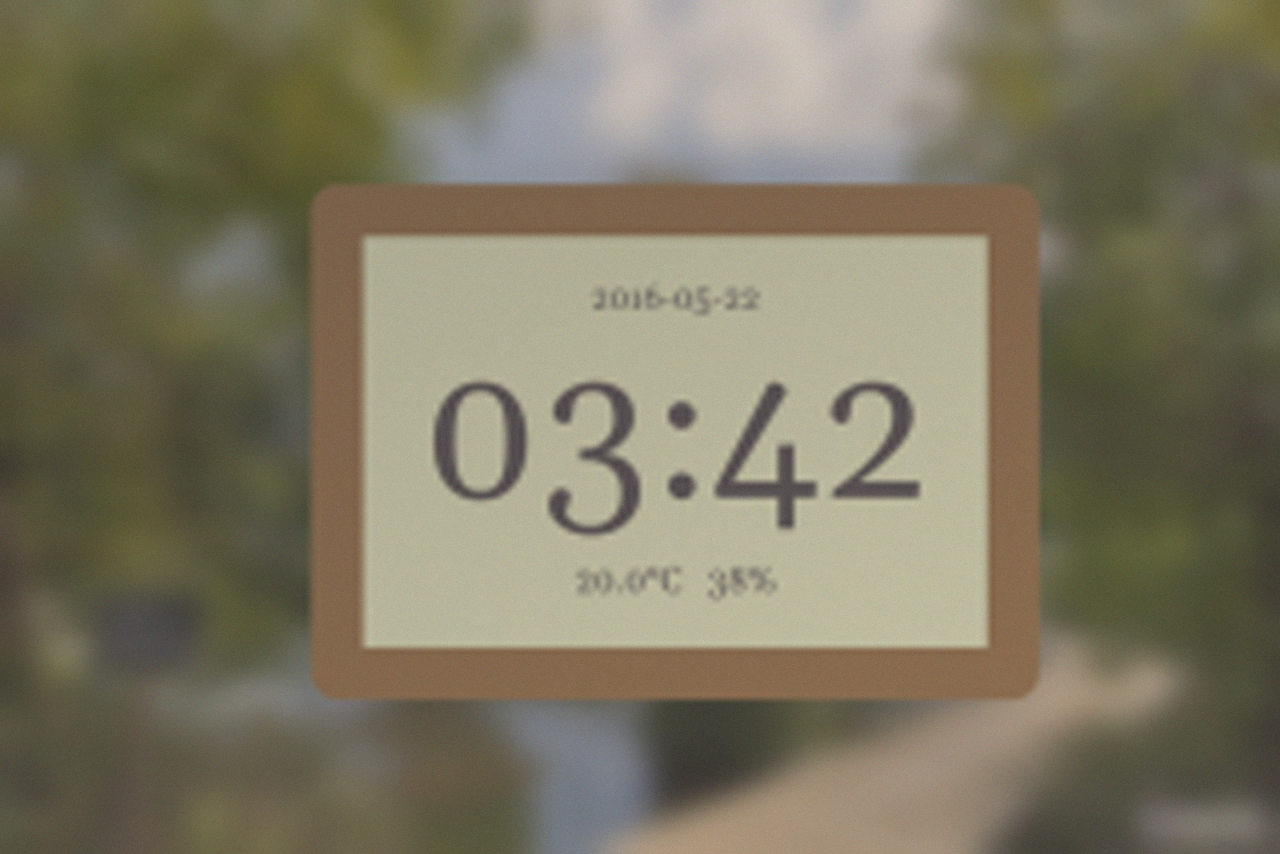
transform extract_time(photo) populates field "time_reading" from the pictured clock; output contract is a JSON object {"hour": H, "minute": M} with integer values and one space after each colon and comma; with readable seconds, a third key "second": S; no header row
{"hour": 3, "minute": 42}
